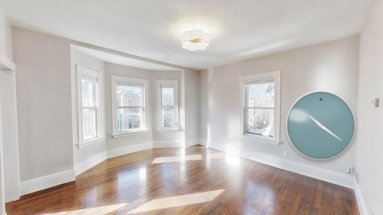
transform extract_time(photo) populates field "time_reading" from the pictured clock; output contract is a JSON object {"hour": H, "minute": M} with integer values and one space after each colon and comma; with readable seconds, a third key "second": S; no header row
{"hour": 10, "minute": 21}
